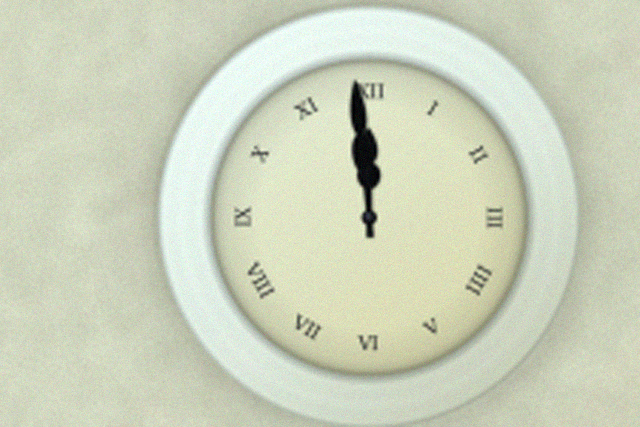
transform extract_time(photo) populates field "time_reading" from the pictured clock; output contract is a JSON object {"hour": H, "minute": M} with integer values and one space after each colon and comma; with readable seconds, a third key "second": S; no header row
{"hour": 11, "minute": 59}
